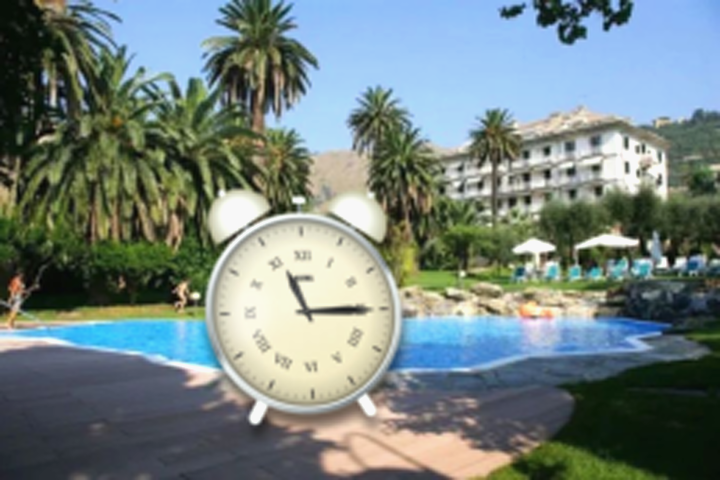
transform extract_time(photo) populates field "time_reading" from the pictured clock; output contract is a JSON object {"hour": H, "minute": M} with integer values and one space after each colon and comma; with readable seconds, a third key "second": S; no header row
{"hour": 11, "minute": 15}
